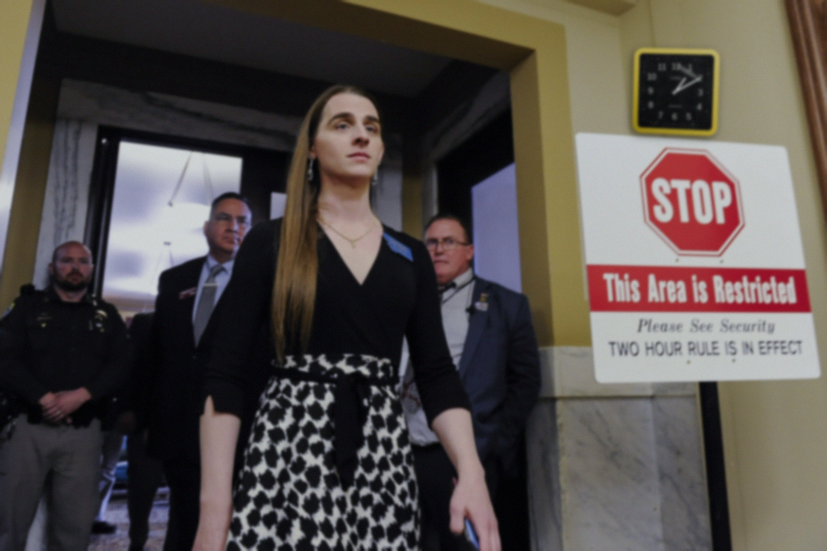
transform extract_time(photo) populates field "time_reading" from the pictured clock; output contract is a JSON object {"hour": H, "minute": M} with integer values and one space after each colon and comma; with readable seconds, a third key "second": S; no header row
{"hour": 1, "minute": 10}
